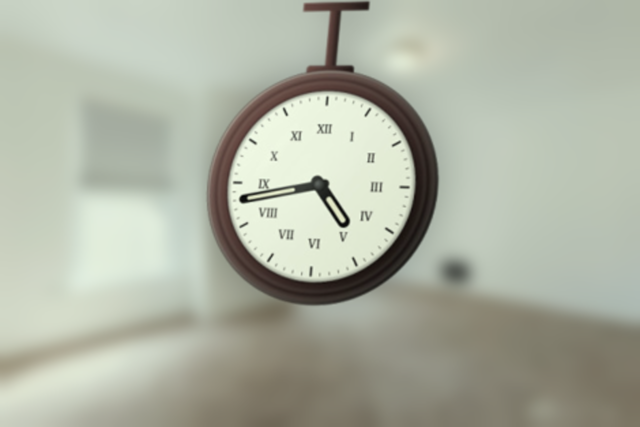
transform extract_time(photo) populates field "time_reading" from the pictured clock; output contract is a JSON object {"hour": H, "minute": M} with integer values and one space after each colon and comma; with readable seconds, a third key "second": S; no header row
{"hour": 4, "minute": 43}
